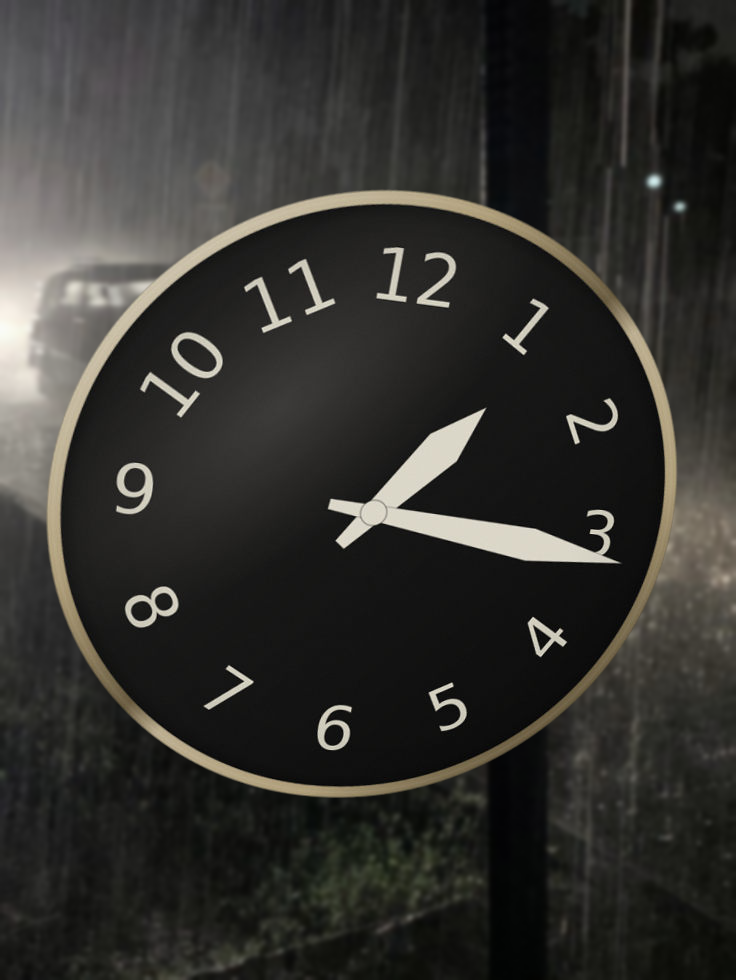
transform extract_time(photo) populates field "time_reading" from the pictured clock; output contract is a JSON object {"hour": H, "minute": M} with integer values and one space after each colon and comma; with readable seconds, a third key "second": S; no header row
{"hour": 1, "minute": 16}
